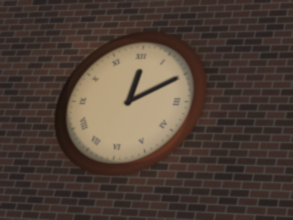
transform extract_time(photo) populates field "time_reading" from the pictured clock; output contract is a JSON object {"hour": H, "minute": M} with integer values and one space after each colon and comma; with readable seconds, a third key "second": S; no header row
{"hour": 12, "minute": 10}
